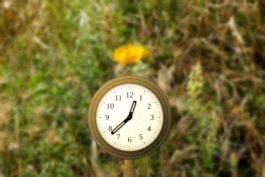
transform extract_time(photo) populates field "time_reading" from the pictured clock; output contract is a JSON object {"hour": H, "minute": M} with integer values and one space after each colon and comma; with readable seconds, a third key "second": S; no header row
{"hour": 12, "minute": 38}
